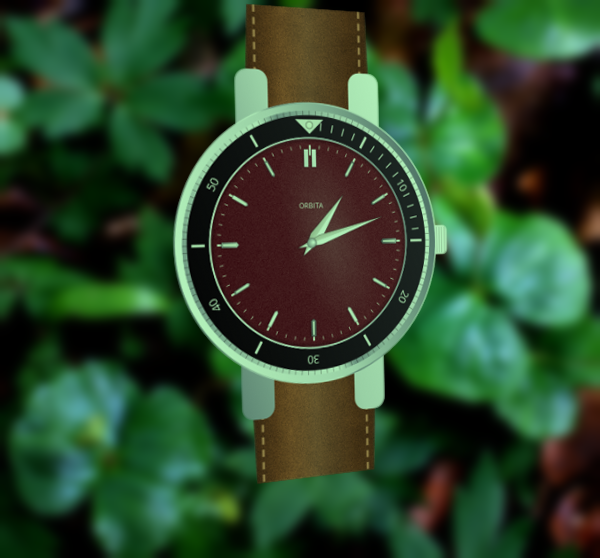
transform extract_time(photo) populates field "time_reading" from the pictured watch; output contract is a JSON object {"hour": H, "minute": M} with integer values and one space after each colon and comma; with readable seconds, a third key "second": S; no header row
{"hour": 1, "minute": 12}
